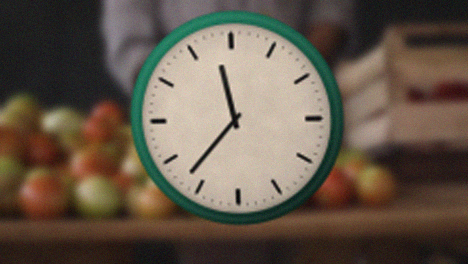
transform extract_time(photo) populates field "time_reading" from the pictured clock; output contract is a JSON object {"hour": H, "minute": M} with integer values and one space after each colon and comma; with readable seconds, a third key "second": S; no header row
{"hour": 11, "minute": 37}
